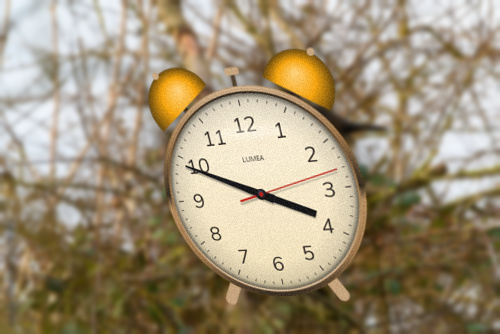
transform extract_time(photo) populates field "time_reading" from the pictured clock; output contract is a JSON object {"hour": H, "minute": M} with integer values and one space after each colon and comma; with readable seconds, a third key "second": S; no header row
{"hour": 3, "minute": 49, "second": 13}
